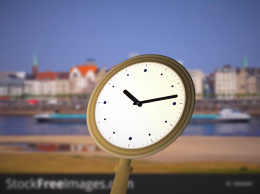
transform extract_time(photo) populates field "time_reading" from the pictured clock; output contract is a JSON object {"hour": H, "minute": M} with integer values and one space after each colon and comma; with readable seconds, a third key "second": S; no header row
{"hour": 10, "minute": 13}
